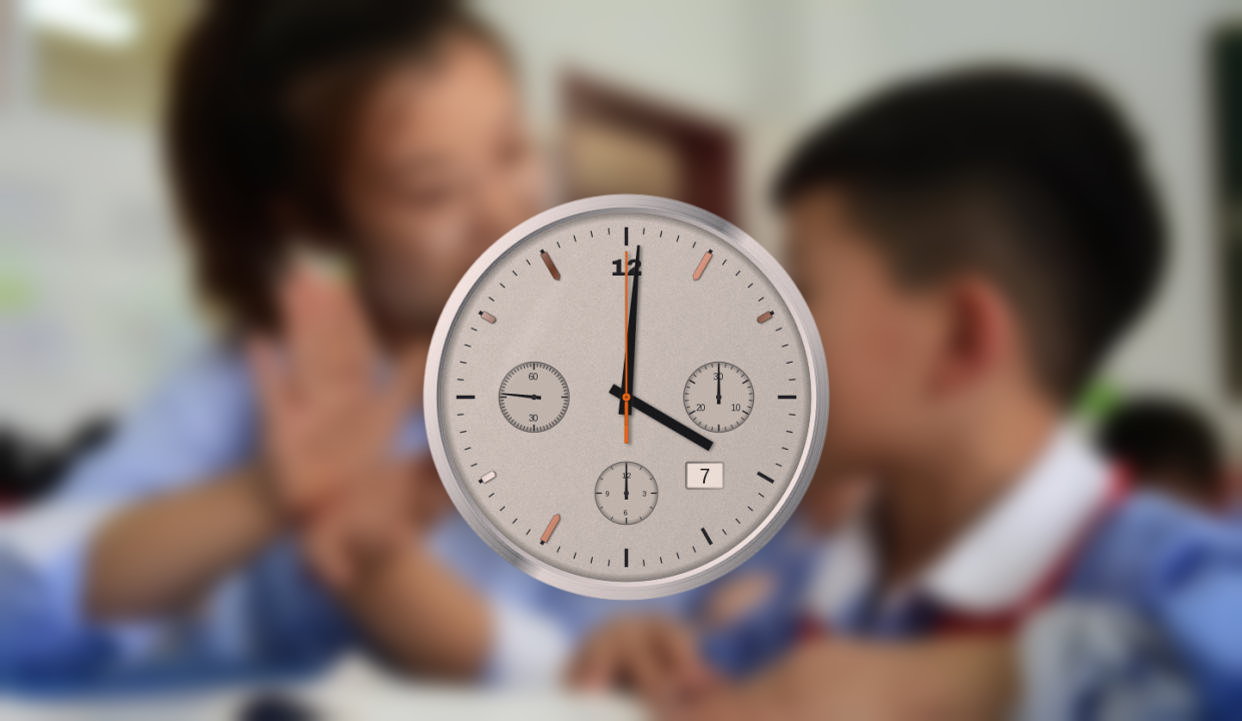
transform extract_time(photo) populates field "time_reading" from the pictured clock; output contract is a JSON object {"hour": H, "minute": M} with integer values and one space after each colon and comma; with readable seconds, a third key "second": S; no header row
{"hour": 4, "minute": 0, "second": 46}
